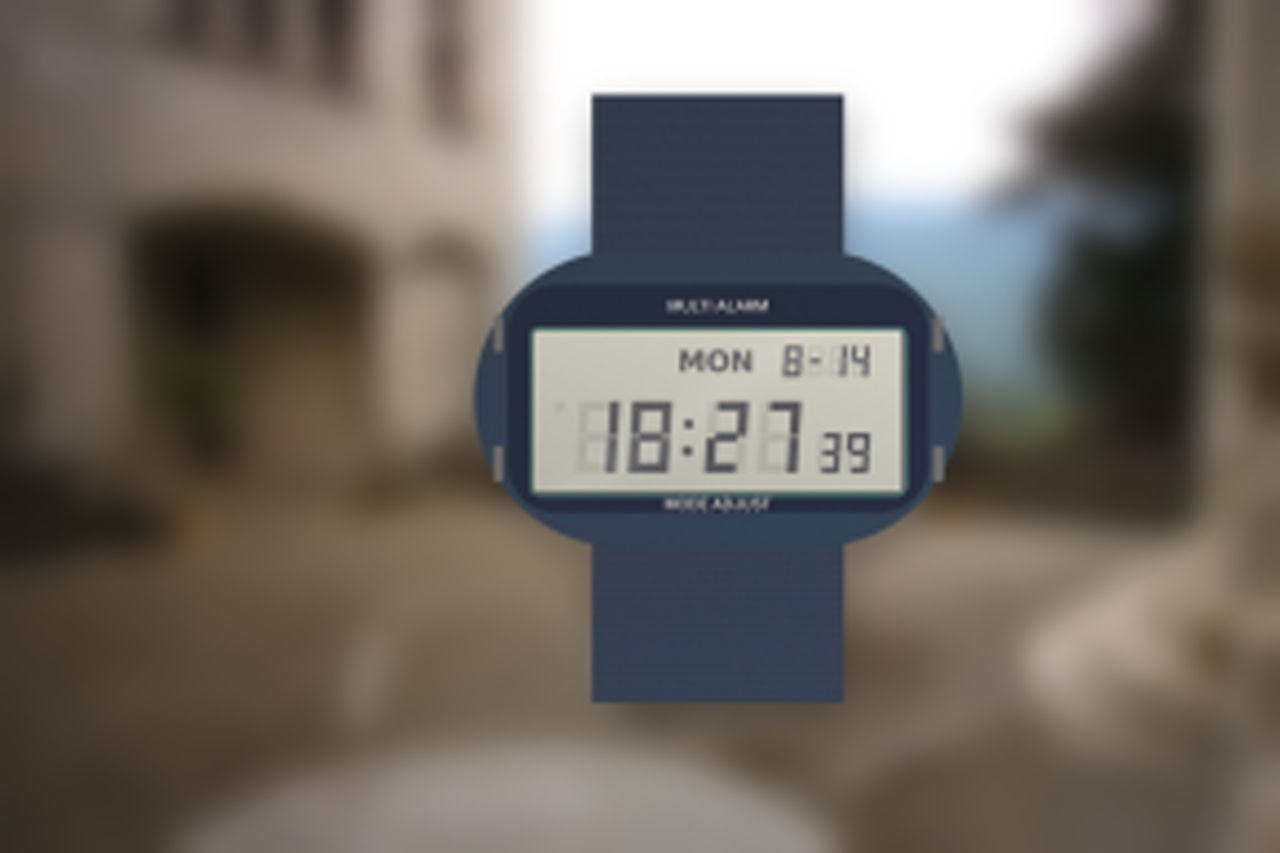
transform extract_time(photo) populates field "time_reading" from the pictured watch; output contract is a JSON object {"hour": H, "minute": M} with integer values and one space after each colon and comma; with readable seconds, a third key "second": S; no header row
{"hour": 18, "minute": 27, "second": 39}
